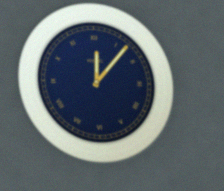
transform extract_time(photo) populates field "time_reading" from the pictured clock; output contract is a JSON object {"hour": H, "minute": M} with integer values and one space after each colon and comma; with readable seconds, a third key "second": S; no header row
{"hour": 12, "minute": 7}
